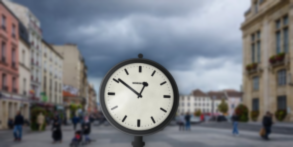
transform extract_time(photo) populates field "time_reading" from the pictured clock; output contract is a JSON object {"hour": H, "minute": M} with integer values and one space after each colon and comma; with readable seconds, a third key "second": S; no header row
{"hour": 12, "minute": 51}
